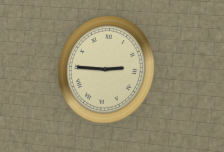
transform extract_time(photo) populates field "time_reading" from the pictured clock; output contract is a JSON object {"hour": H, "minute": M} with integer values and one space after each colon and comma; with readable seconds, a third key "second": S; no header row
{"hour": 2, "minute": 45}
